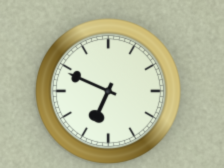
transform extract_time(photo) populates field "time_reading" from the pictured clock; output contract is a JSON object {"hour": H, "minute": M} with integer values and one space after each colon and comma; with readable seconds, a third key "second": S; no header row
{"hour": 6, "minute": 49}
